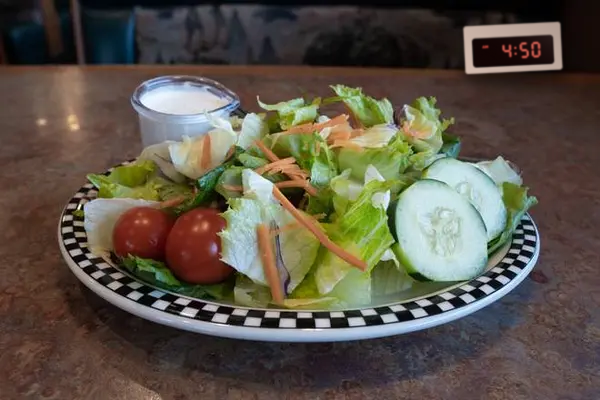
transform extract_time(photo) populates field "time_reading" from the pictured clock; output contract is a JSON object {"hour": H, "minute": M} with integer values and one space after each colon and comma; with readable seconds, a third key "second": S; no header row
{"hour": 4, "minute": 50}
